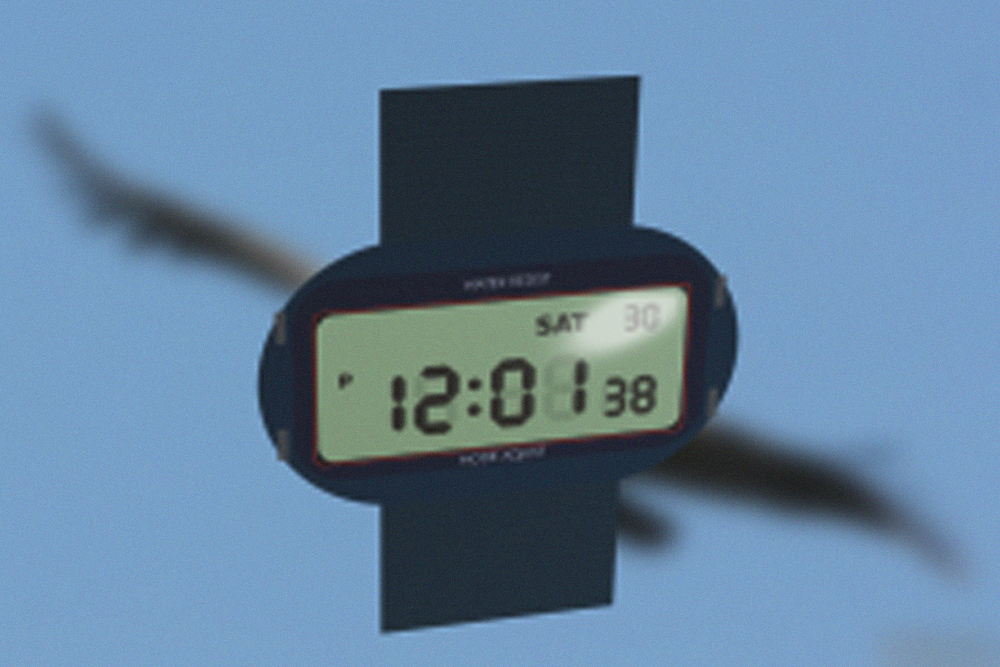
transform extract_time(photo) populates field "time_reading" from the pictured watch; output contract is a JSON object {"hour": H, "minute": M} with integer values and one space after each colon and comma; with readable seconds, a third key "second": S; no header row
{"hour": 12, "minute": 1, "second": 38}
